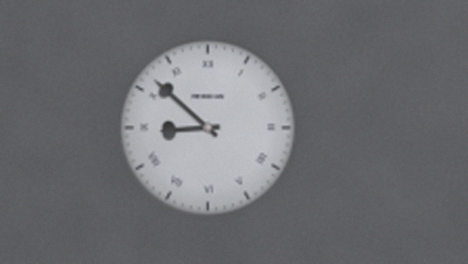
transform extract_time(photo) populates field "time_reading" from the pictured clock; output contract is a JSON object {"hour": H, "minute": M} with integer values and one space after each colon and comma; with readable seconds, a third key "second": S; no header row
{"hour": 8, "minute": 52}
